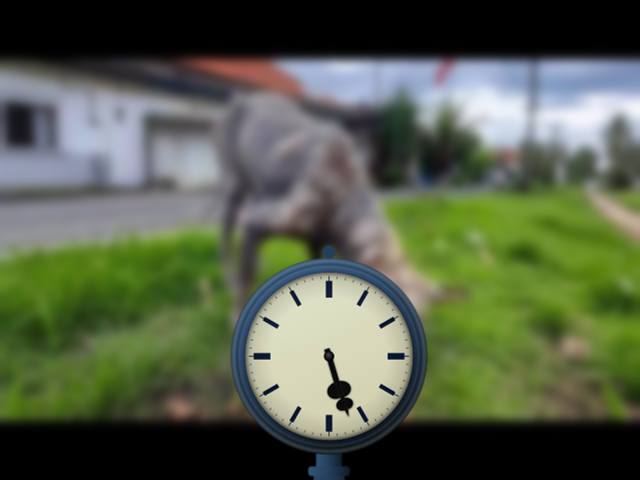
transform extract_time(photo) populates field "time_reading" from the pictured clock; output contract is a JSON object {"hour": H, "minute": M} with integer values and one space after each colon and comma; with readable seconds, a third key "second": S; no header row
{"hour": 5, "minute": 27}
